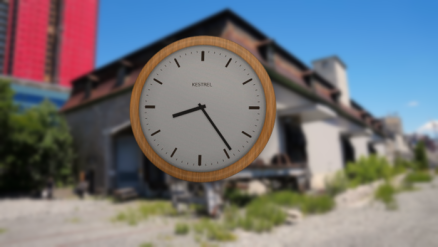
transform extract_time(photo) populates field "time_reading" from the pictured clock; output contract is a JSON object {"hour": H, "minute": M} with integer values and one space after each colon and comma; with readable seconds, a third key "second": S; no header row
{"hour": 8, "minute": 24}
